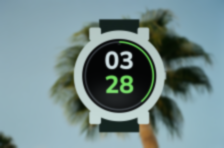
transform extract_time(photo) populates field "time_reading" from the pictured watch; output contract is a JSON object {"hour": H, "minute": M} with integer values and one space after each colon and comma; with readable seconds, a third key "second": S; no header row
{"hour": 3, "minute": 28}
